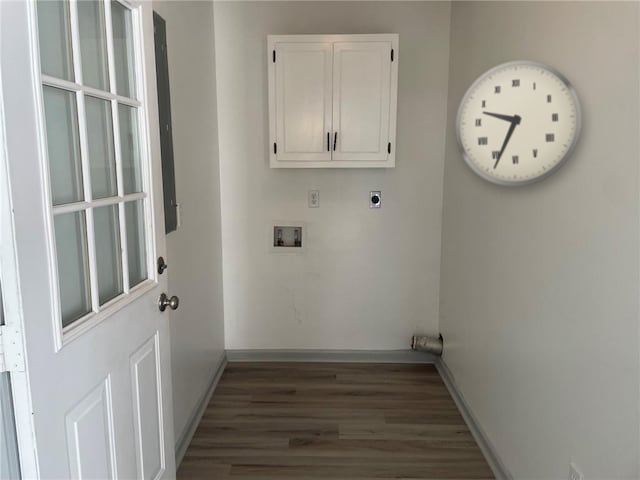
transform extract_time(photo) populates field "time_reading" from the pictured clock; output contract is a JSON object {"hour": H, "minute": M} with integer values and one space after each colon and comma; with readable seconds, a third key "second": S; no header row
{"hour": 9, "minute": 34}
